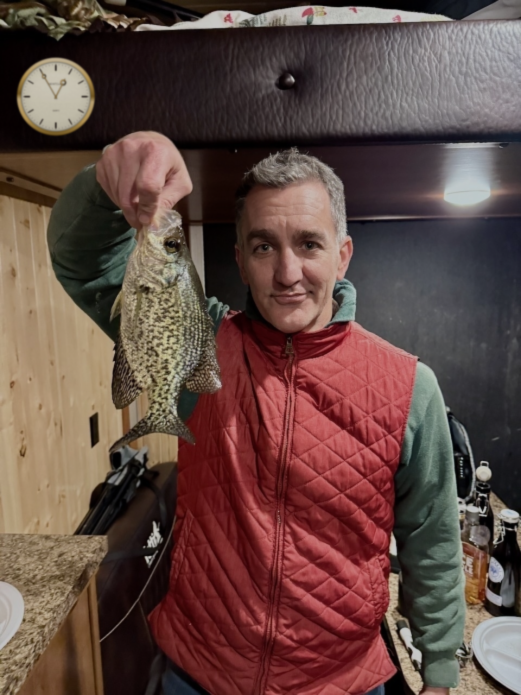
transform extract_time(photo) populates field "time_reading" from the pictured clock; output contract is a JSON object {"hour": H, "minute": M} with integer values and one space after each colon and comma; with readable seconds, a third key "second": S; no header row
{"hour": 12, "minute": 55}
